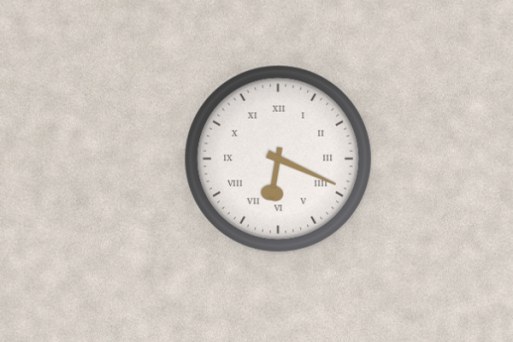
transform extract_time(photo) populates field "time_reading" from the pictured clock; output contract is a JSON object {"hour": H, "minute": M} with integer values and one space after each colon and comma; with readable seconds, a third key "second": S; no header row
{"hour": 6, "minute": 19}
